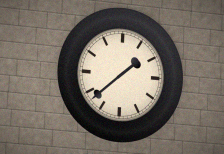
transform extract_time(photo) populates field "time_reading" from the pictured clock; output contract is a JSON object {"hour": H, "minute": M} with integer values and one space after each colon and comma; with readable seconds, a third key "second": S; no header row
{"hour": 1, "minute": 38}
